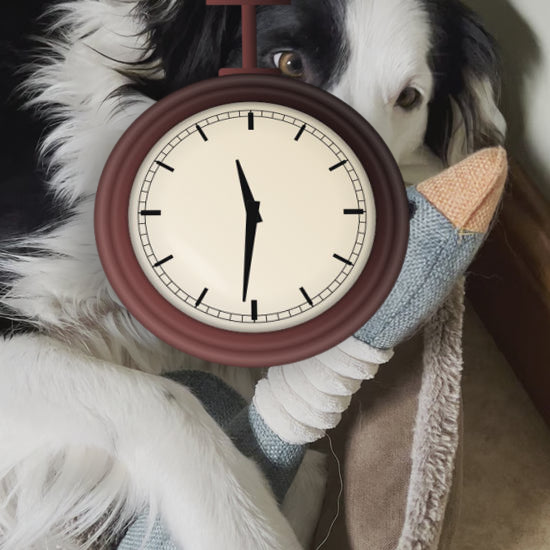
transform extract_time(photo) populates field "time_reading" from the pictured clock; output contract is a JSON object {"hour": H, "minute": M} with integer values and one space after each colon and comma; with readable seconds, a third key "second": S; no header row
{"hour": 11, "minute": 31}
